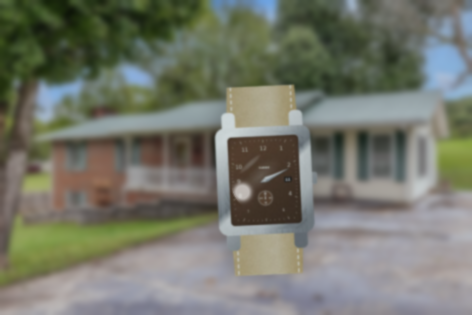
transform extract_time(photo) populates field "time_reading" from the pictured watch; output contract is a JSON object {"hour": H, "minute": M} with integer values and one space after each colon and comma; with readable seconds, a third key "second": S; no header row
{"hour": 2, "minute": 11}
